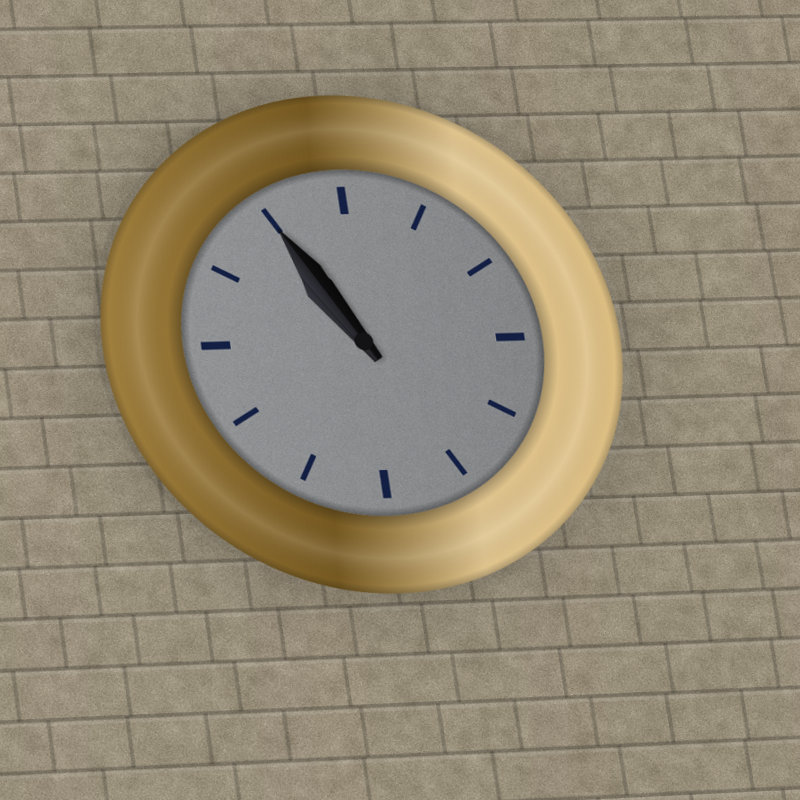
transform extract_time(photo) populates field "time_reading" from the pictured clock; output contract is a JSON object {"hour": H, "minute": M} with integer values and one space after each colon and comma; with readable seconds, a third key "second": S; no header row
{"hour": 10, "minute": 55}
